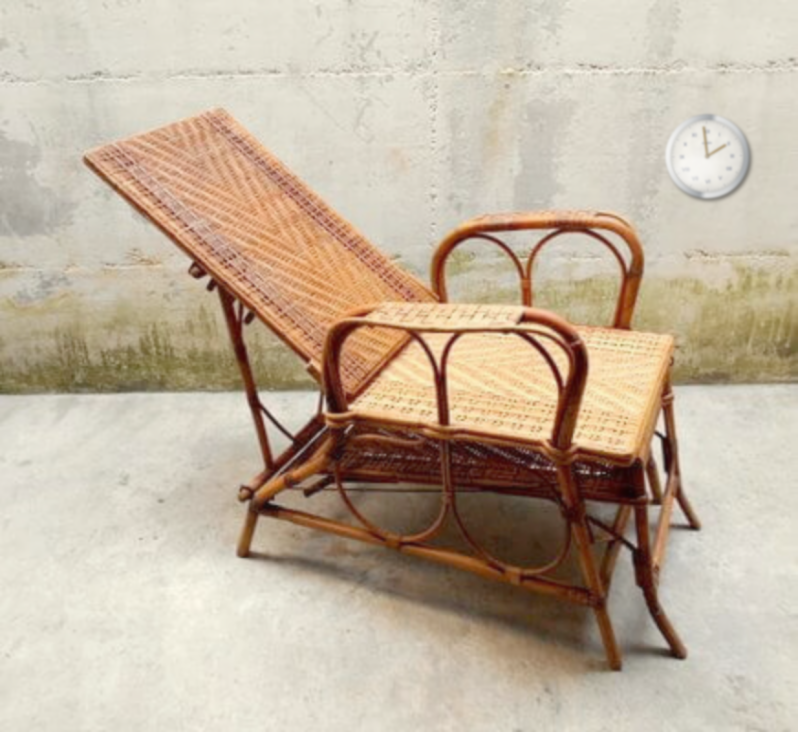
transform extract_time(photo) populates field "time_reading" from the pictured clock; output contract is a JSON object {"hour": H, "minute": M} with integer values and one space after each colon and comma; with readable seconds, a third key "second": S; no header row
{"hour": 1, "minute": 59}
